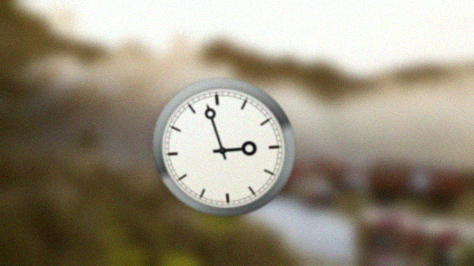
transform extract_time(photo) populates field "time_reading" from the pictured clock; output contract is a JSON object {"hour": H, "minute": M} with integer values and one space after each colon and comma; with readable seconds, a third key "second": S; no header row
{"hour": 2, "minute": 58}
